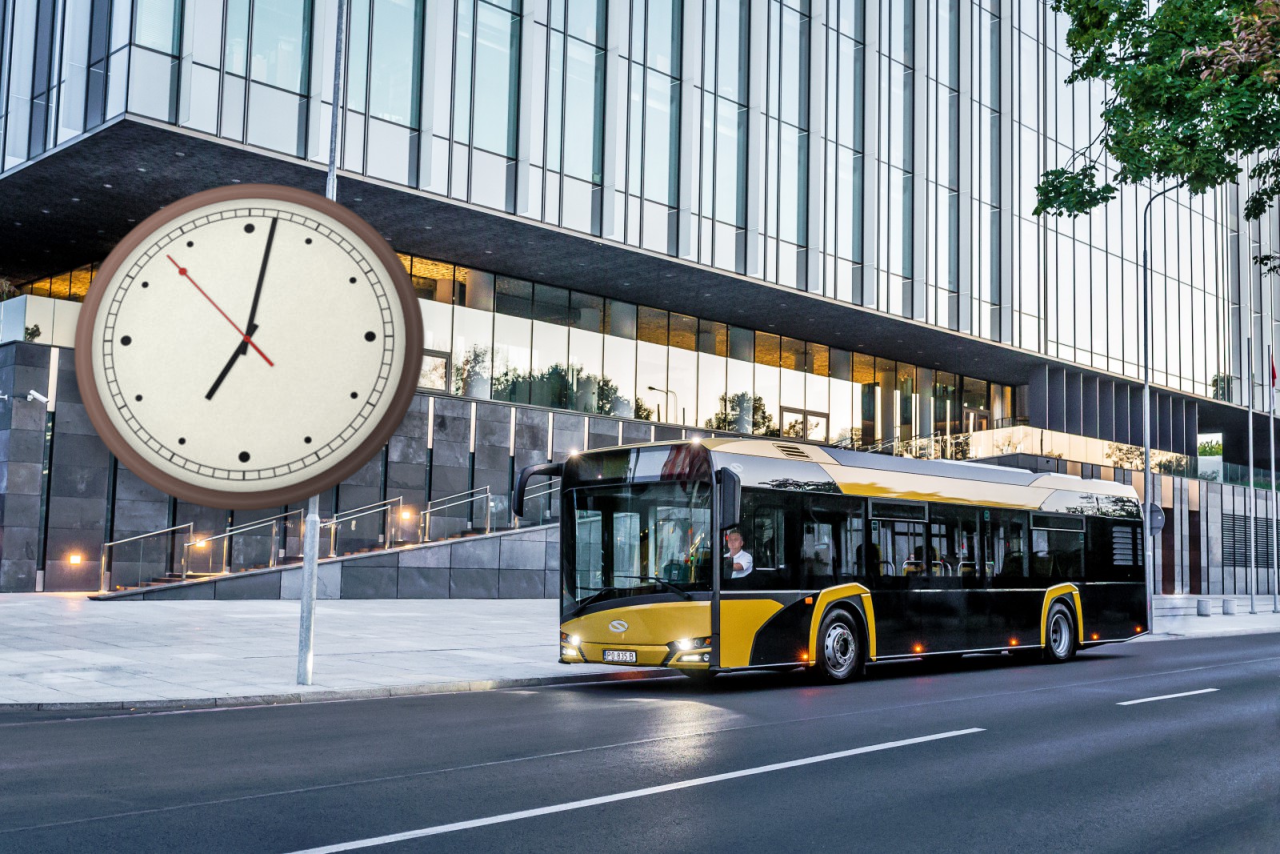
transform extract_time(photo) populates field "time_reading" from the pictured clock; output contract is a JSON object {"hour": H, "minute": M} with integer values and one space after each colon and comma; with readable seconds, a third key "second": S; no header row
{"hour": 7, "minute": 1, "second": 53}
